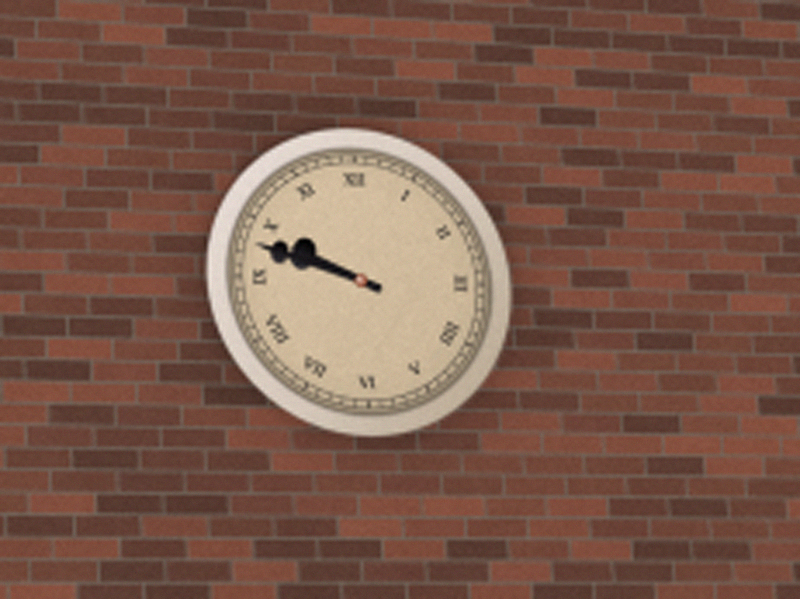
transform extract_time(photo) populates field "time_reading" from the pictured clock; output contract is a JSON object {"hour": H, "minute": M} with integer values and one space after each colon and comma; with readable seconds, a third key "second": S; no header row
{"hour": 9, "minute": 48}
